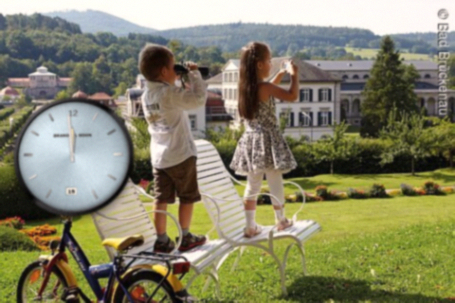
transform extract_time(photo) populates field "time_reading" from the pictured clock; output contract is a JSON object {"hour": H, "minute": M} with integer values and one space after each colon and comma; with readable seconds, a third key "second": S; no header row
{"hour": 11, "minute": 59}
